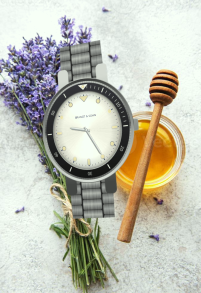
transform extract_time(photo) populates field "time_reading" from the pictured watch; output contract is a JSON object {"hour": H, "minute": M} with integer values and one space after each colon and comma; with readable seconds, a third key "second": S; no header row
{"hour": 9, "minute": 25}
